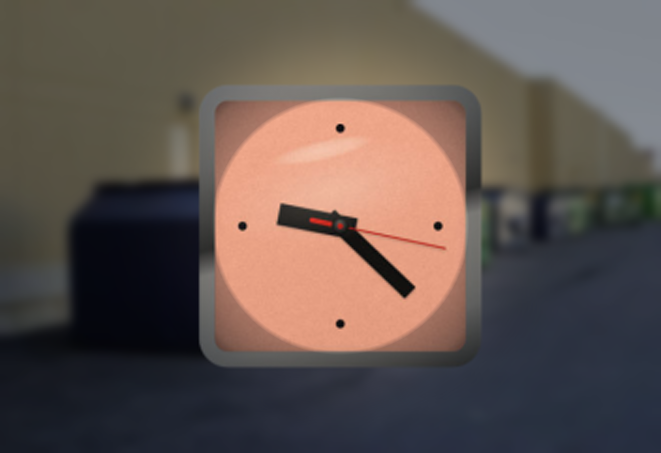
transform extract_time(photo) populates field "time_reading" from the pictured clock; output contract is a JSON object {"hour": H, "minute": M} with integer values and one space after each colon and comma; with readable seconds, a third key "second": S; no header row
{"hour": 9, "minute": 22, "second": 17}
